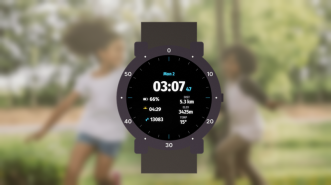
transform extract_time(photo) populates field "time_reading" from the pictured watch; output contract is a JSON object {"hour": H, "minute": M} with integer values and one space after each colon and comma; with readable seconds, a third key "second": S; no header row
{"hour": 3, "minute": 7}
